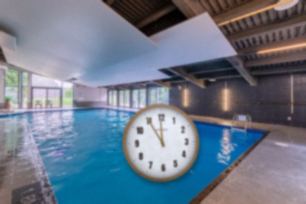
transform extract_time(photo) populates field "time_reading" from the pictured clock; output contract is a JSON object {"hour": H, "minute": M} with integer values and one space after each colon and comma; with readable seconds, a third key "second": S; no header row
{"hour": 11, "minute": 55}
